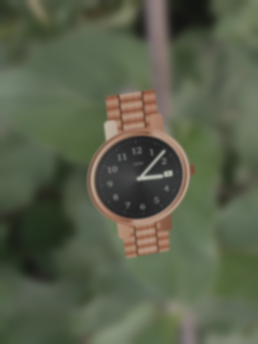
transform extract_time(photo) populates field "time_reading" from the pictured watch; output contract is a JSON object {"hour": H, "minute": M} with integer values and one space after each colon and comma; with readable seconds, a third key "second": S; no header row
{"hour": 3, "minute": 8}
